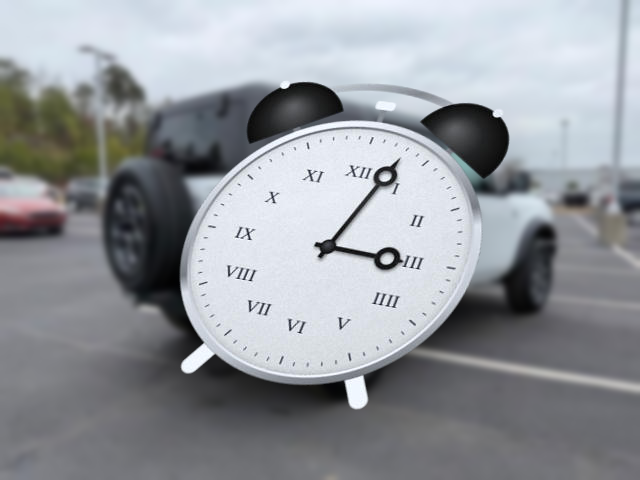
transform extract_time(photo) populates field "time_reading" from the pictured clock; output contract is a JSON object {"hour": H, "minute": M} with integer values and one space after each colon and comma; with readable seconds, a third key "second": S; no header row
{"hour": 3, "minute": 3}
